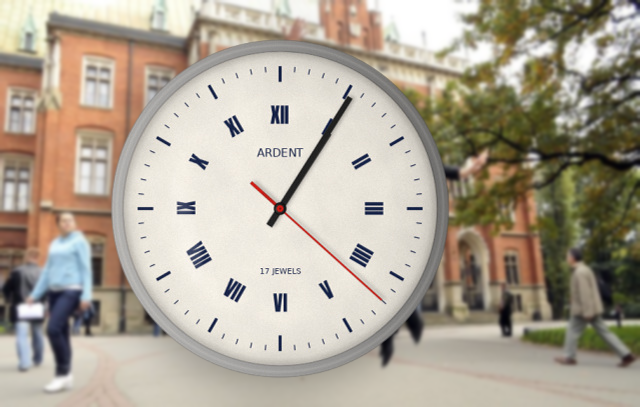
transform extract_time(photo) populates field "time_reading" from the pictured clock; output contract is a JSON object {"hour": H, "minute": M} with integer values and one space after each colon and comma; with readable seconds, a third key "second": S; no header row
{"hour": 1, "minute": 5, "second": 22}
